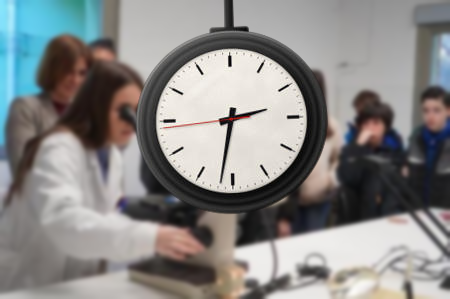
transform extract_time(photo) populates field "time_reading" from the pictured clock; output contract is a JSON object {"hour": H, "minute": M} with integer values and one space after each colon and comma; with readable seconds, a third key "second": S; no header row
{"hour": 2, "minute": 31, "second": 44}
